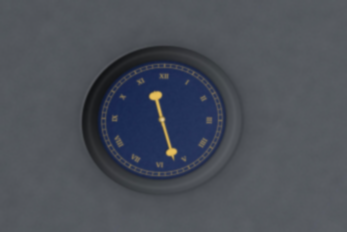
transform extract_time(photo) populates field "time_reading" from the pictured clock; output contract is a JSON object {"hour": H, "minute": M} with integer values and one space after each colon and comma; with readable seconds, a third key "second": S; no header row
{"hour": 11, "minute": 27}
